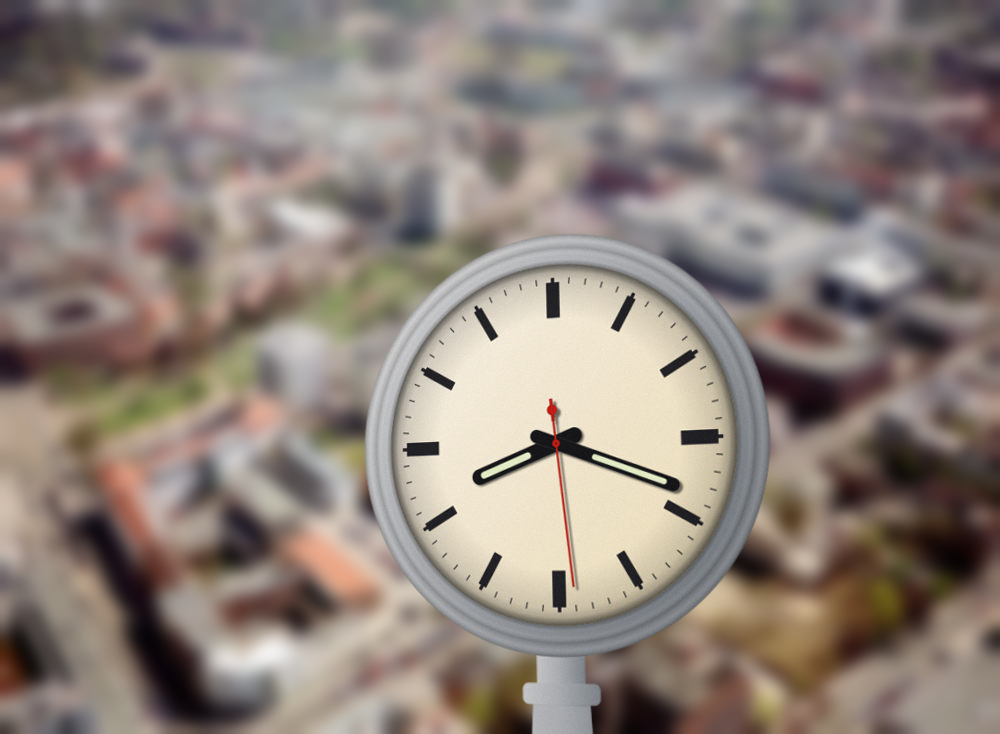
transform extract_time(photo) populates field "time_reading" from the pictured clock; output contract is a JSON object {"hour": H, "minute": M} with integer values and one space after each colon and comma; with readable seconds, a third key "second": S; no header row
{"hour": 8, "minute": 18, "second": 29}
